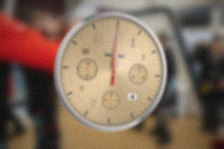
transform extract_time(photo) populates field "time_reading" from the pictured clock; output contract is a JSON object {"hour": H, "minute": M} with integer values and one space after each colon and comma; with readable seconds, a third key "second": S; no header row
{"hour": 12, "minute": 0}
